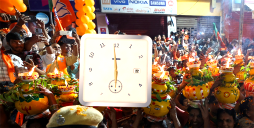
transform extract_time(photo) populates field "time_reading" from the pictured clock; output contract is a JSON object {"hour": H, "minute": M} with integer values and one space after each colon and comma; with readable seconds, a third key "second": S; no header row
{"hour": 5, "minute": 59}
